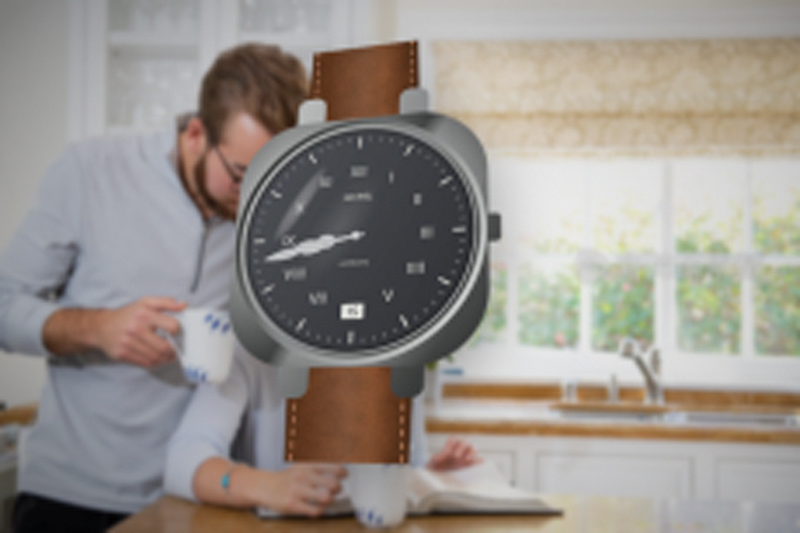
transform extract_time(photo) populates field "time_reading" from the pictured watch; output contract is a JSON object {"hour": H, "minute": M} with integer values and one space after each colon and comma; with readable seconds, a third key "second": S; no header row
{"hour": 8, "minute": 43}
